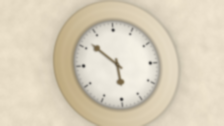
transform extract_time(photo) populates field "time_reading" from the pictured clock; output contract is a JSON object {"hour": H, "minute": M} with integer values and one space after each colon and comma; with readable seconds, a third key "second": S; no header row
{"hour": 5, "minute": 52}
